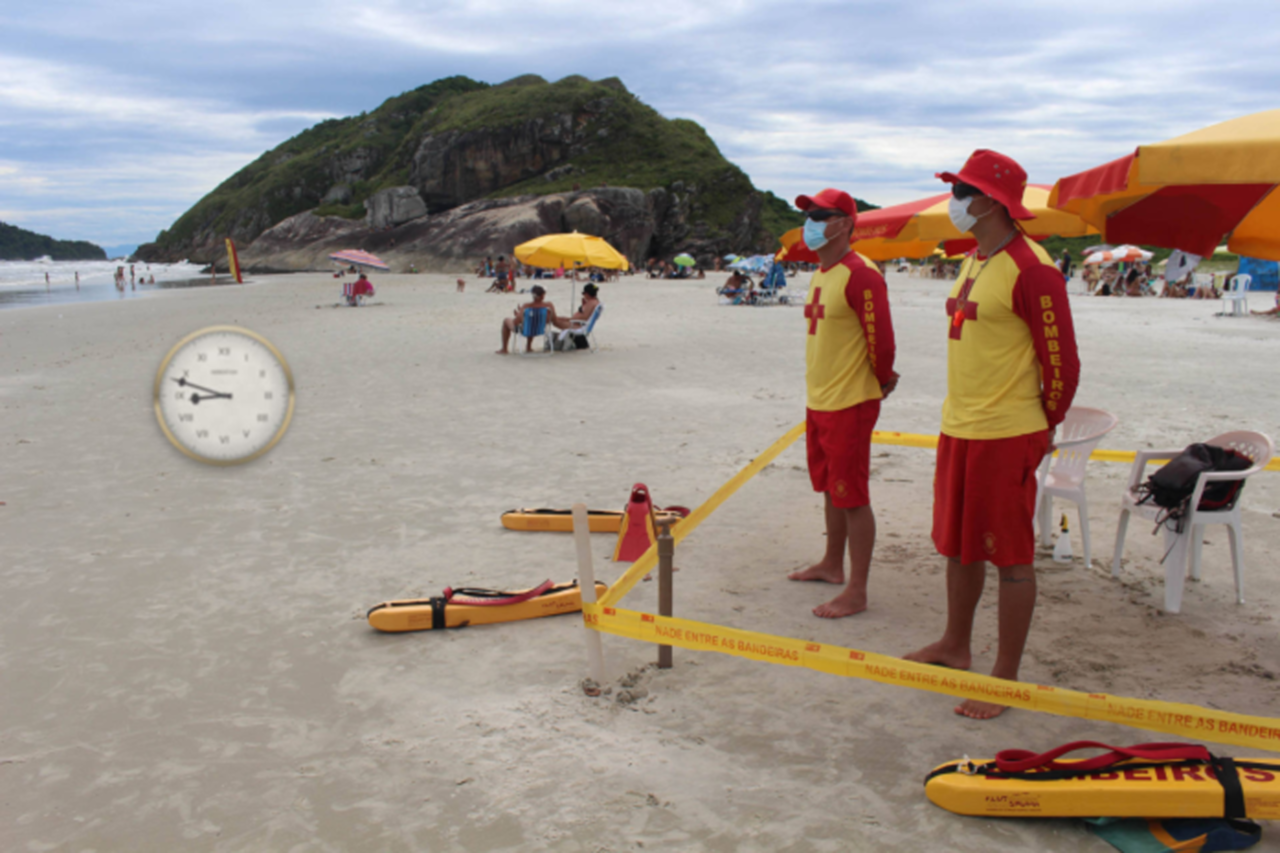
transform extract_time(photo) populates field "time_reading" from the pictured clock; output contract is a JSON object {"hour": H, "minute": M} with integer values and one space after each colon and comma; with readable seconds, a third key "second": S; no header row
{"hour": 8, "minute": 48}
